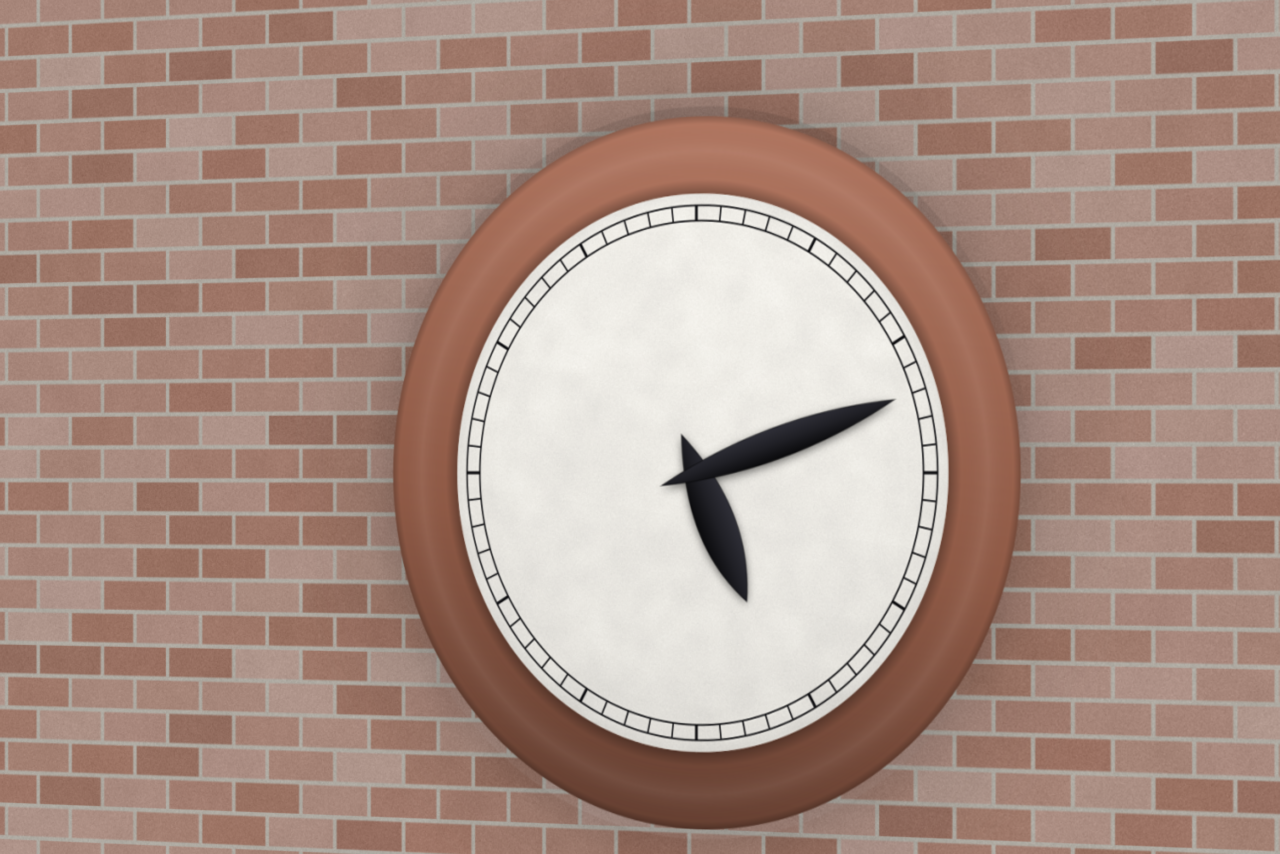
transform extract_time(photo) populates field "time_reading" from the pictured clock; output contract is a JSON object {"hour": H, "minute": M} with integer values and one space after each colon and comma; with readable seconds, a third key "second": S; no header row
{"hour": 5, "minute": 12}
